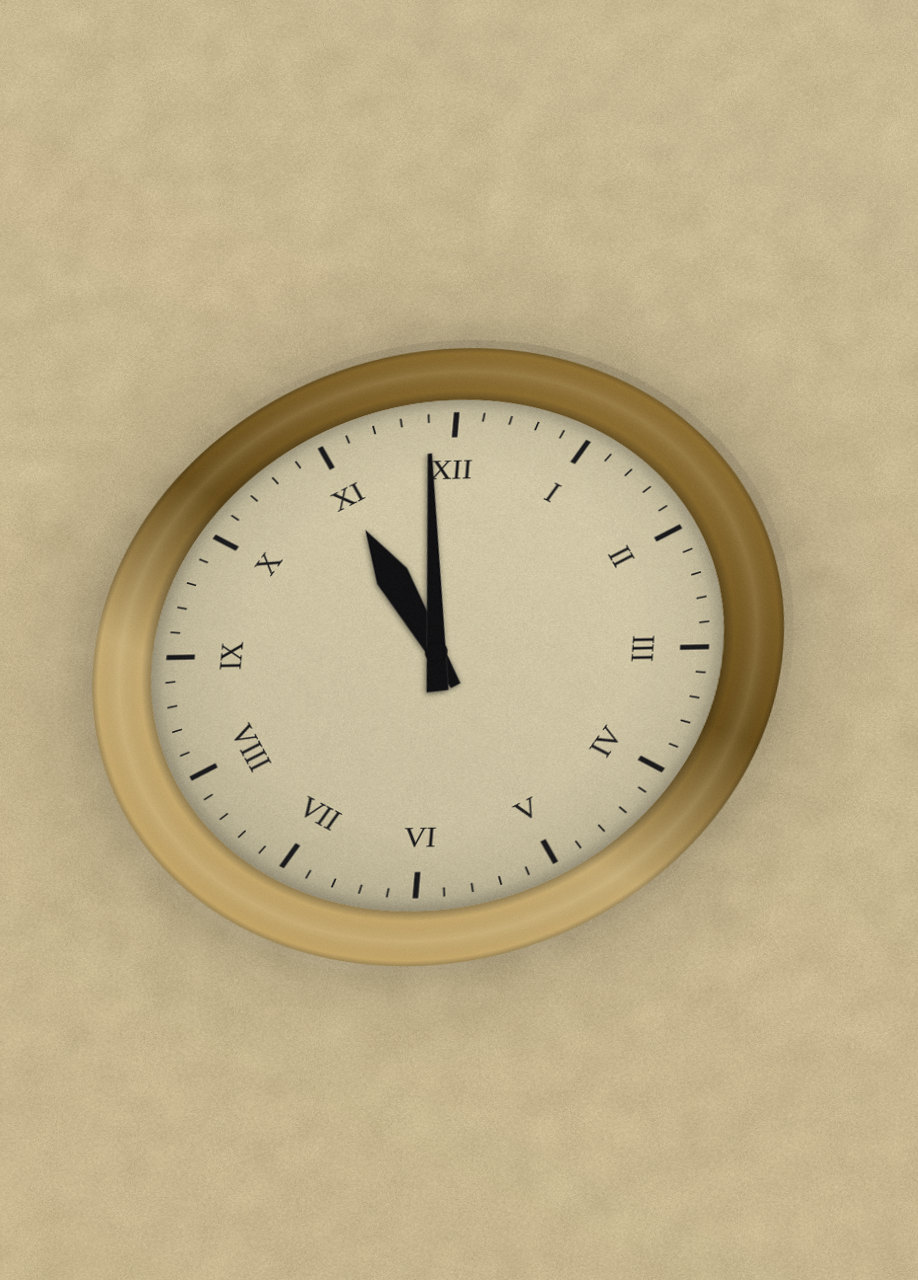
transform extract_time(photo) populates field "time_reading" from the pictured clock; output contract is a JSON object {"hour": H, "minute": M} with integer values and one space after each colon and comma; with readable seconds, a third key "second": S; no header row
{"hour": 10, "minute": 59}
